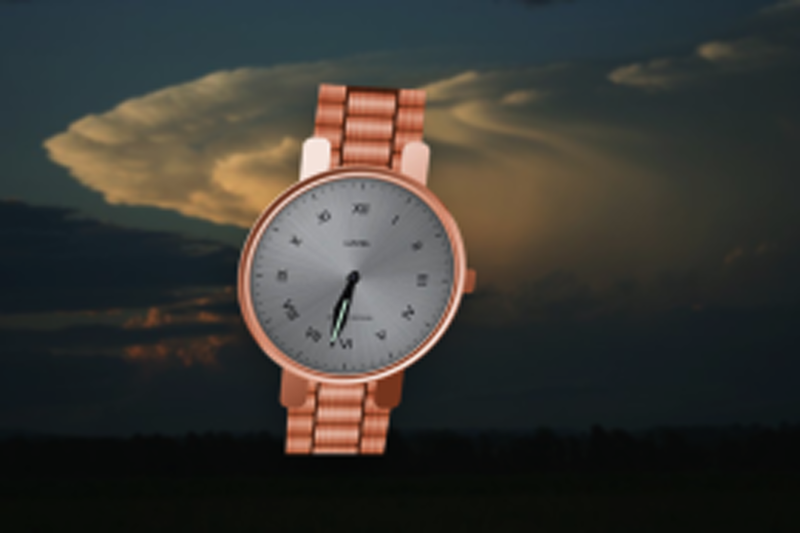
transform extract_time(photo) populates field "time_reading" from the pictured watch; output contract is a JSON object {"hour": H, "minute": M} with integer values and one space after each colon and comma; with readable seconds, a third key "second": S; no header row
{"hour": 6, "minute": 32}
